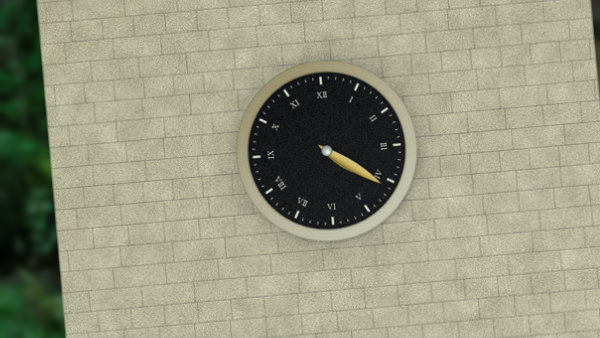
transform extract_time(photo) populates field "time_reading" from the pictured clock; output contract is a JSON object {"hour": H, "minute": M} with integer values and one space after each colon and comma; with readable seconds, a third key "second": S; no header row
{"hour": 4, "minute": 21}
